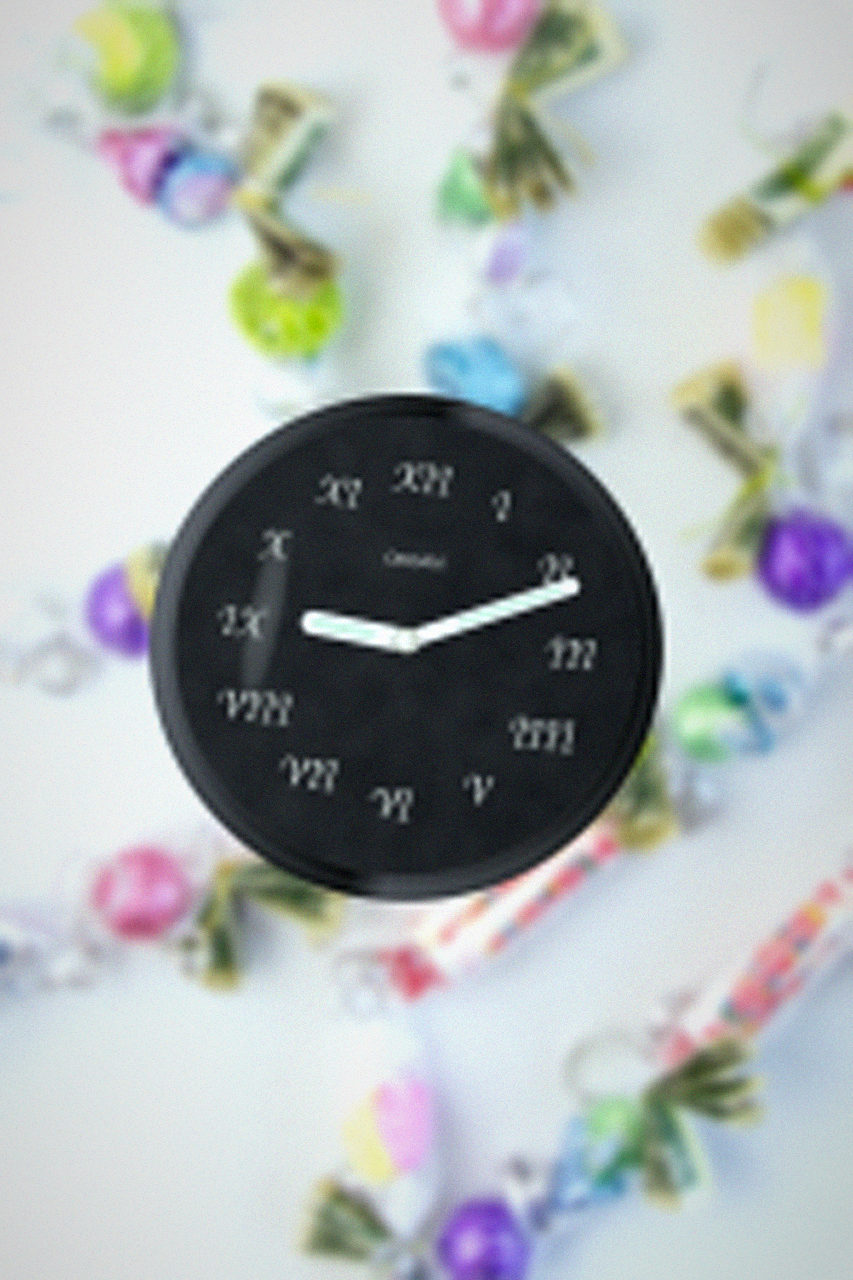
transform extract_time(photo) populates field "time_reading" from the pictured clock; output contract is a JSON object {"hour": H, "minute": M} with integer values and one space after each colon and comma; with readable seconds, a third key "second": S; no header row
{"hour": 9, "minute": 11}
